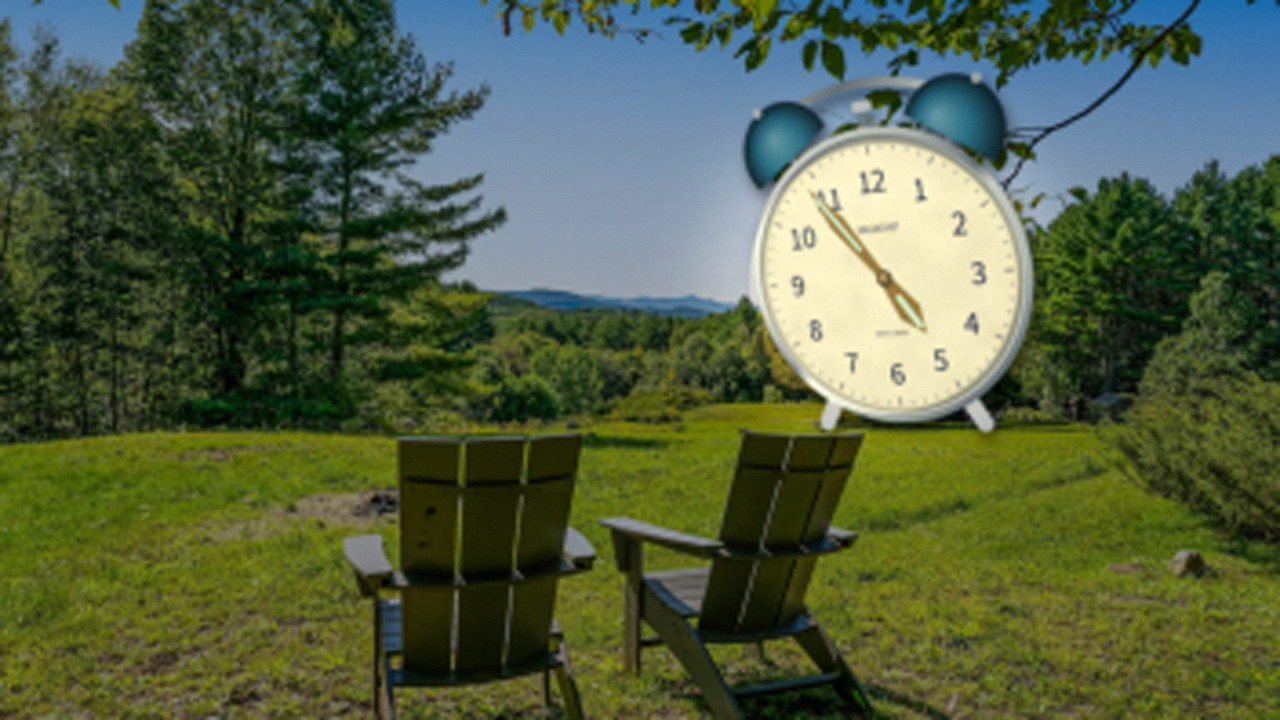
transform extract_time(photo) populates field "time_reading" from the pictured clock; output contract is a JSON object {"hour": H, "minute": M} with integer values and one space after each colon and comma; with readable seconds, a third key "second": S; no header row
{"hour": 4, "minute": 54}
